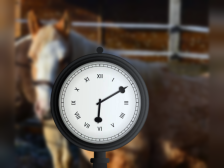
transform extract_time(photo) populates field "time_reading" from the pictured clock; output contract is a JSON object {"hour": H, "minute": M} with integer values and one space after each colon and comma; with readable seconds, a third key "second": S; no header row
{"hour": 6, "minute": 10}
